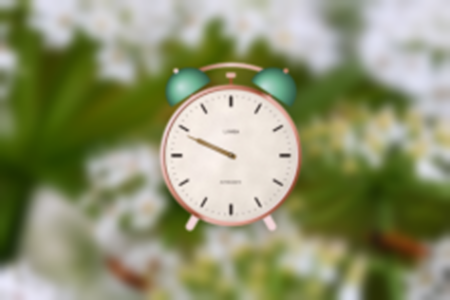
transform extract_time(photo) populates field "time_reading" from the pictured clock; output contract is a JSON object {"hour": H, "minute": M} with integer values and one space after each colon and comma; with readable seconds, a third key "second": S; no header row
{"hour": 9, "minute": 49}
